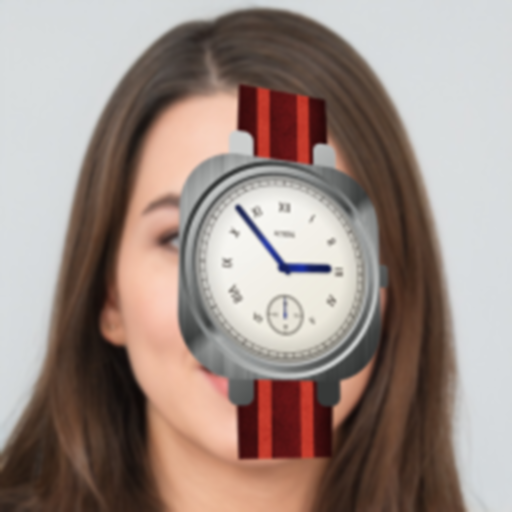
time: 2:53
